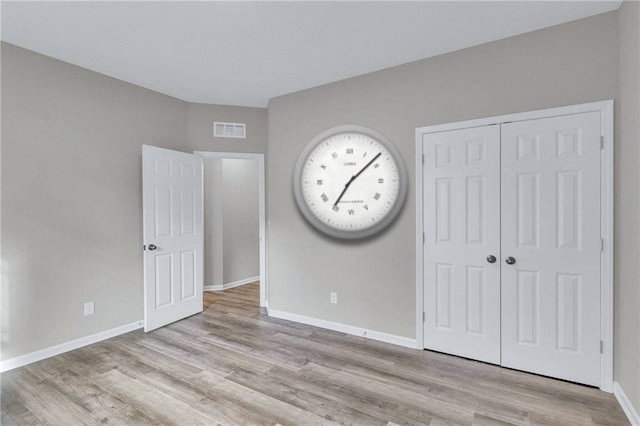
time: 7:08
